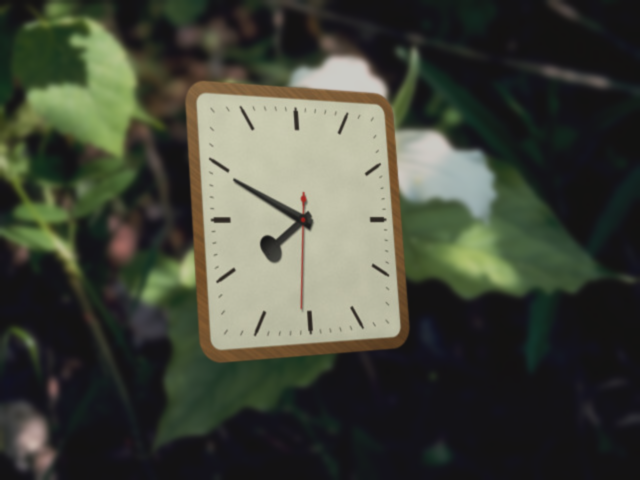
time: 7:49:31
